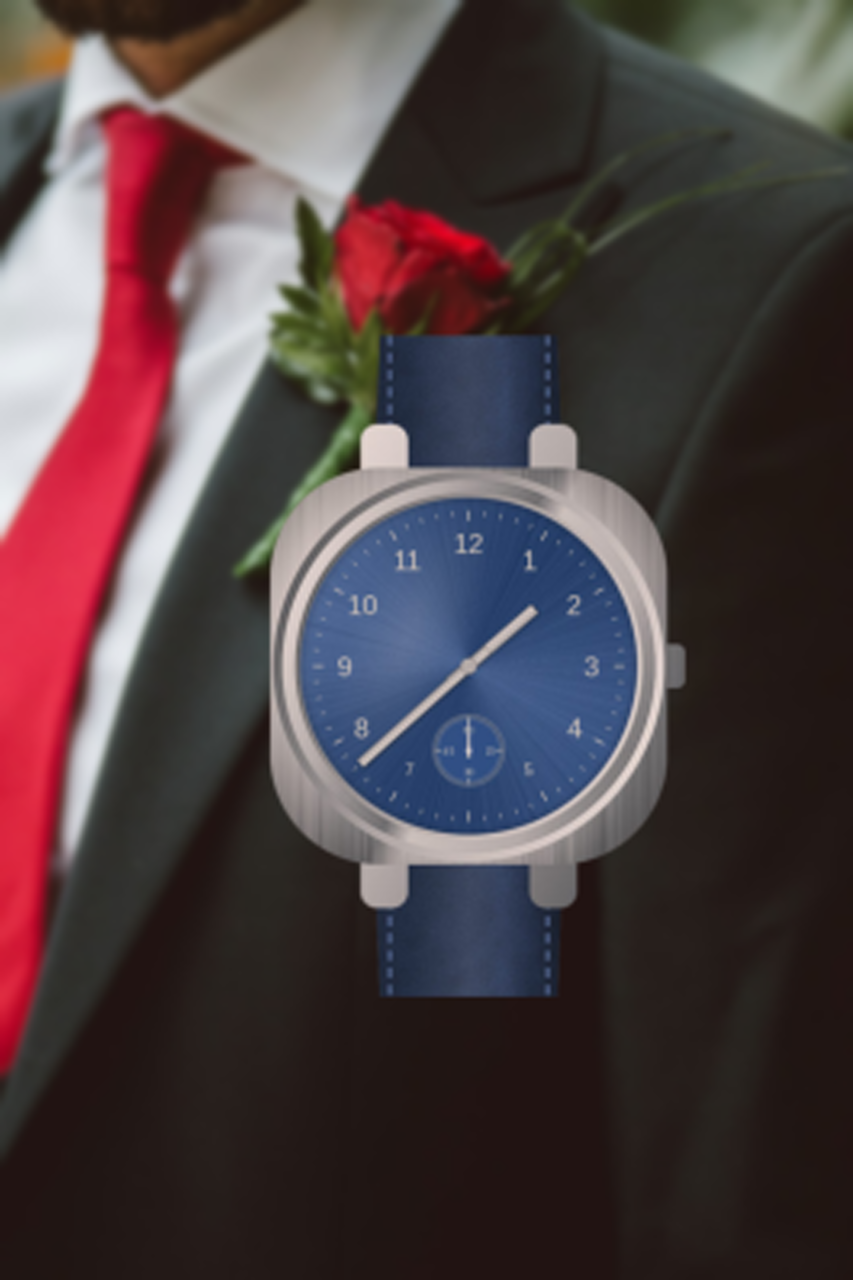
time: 1:38
